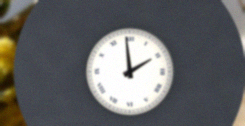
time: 1:59
